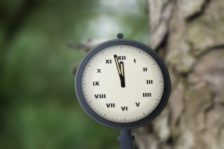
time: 11:58
